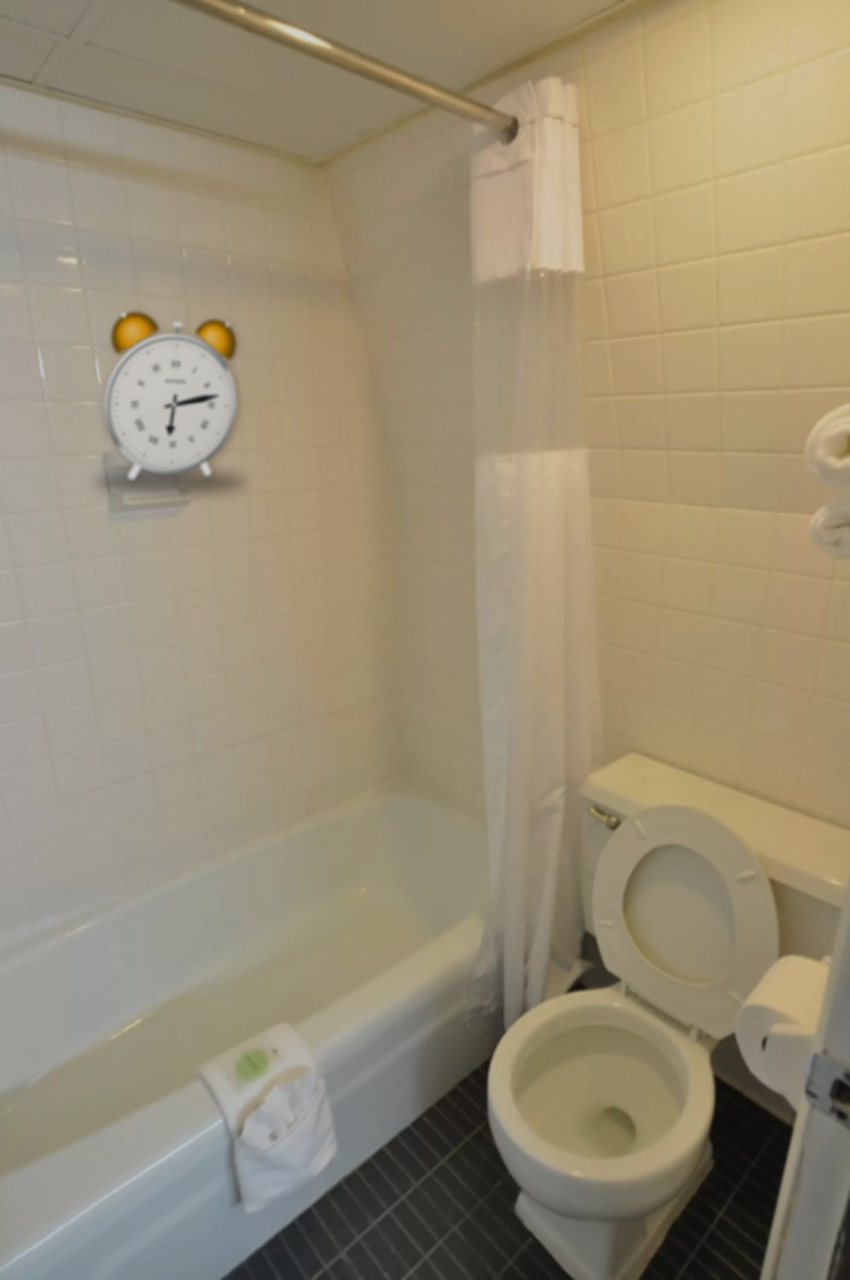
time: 6:13
